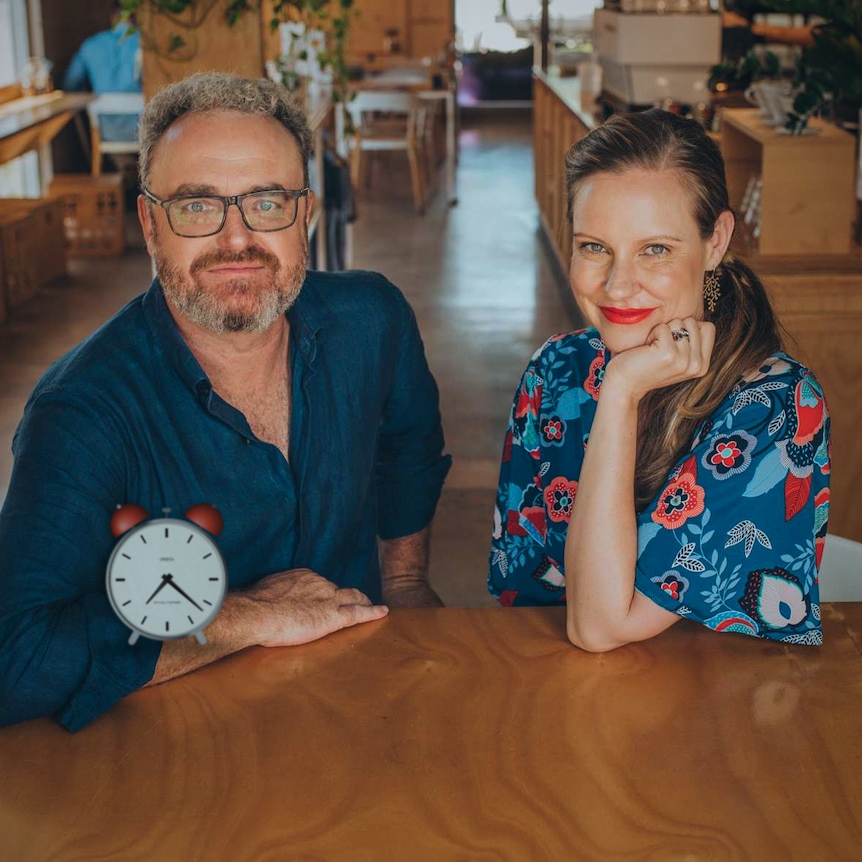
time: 7:22
